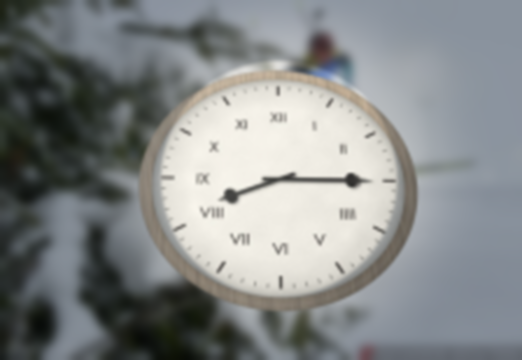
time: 8:15
